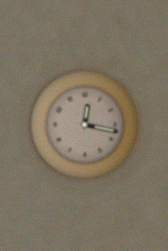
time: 12:17
